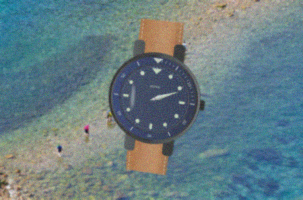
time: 2:11
